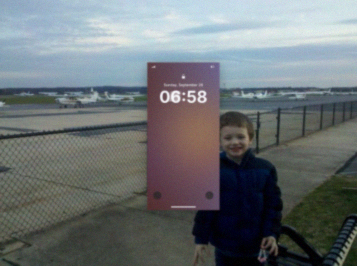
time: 6:58
